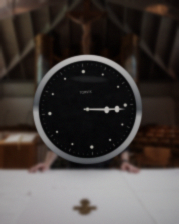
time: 3:16
